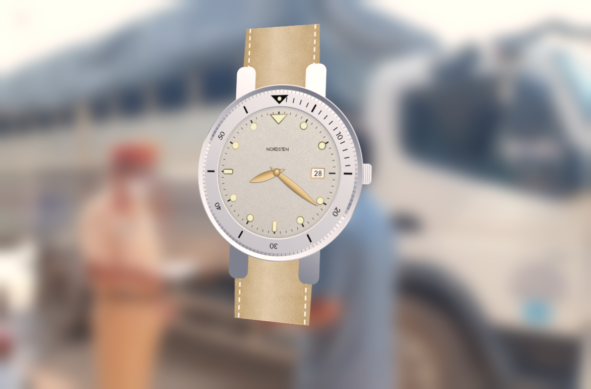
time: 8:21
